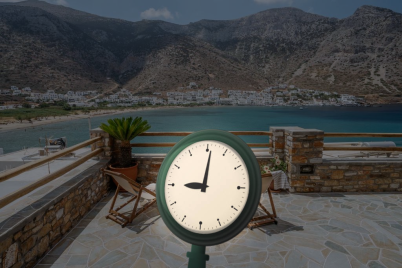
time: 9:01
